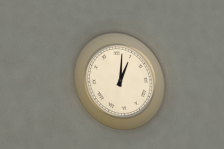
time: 1:02
